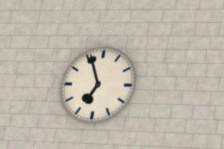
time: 6:56
